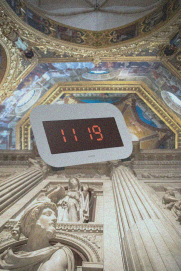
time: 11:19
